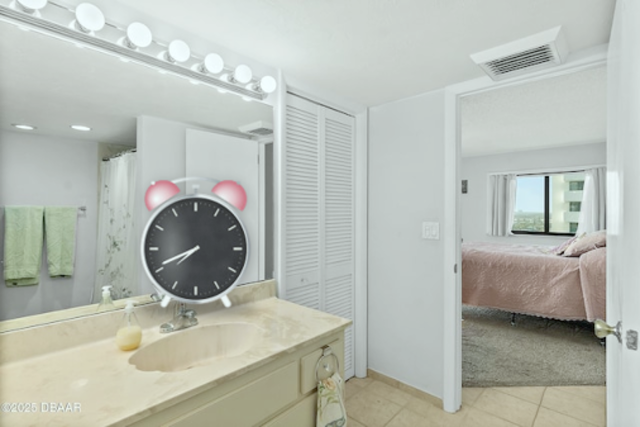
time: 7:41
